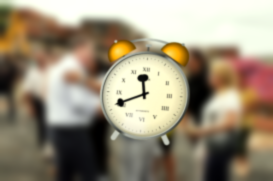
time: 11:41
